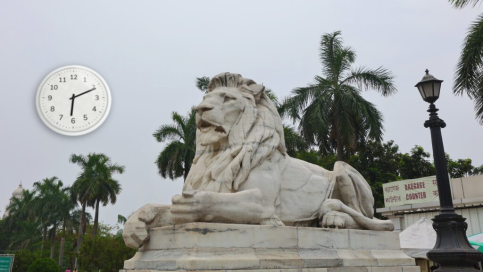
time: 6:11
